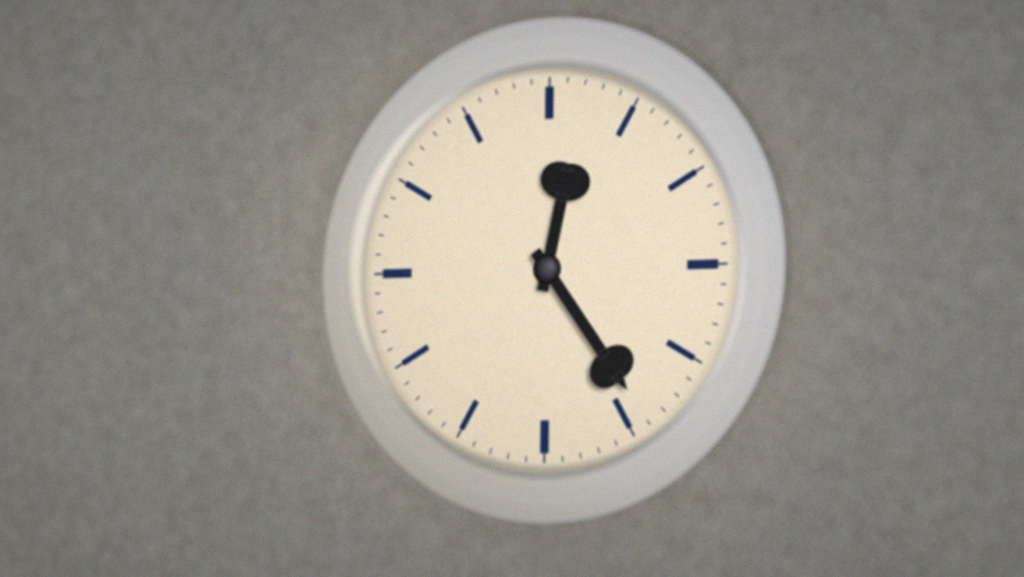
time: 12:24
